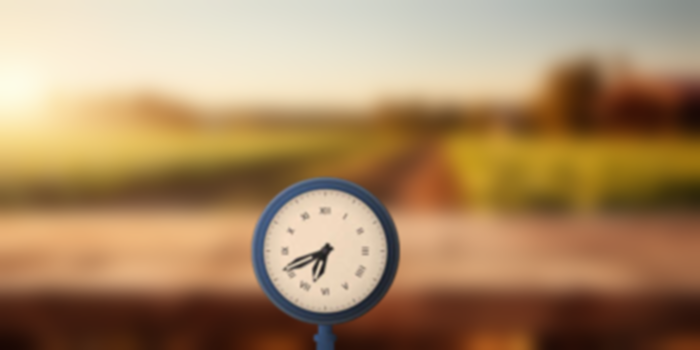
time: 6:41
